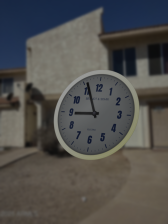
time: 8:56
